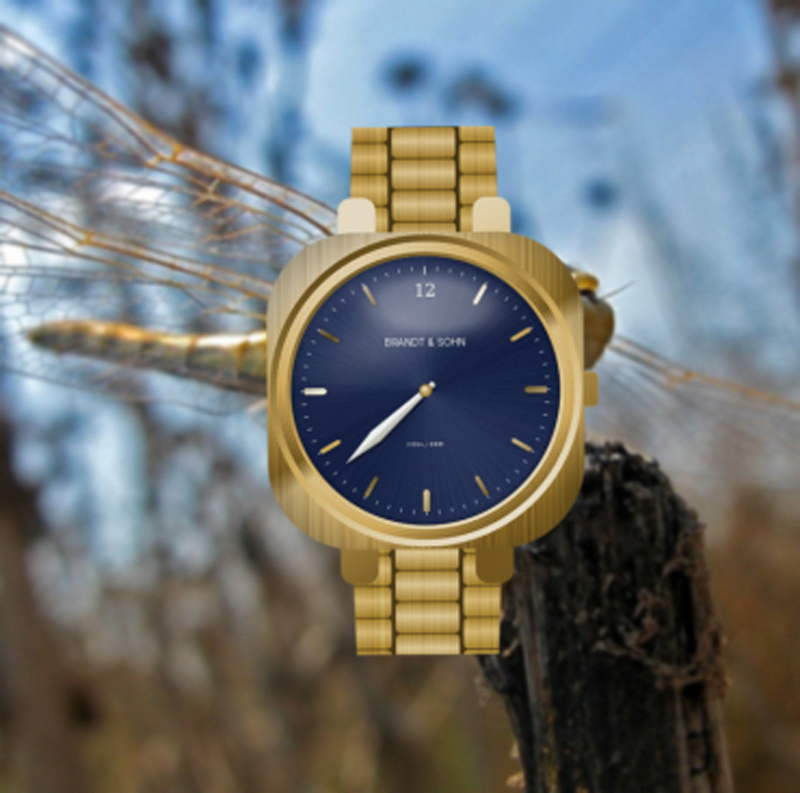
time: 7:38
